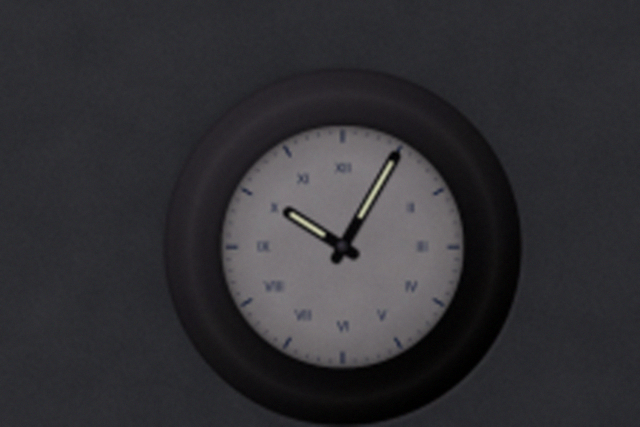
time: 10:05
